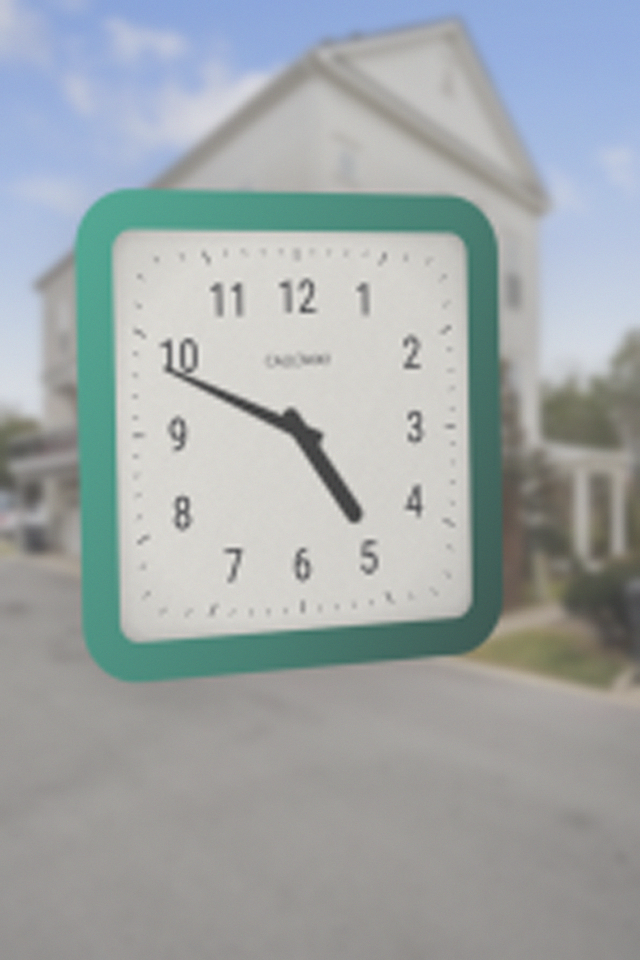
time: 4:49
